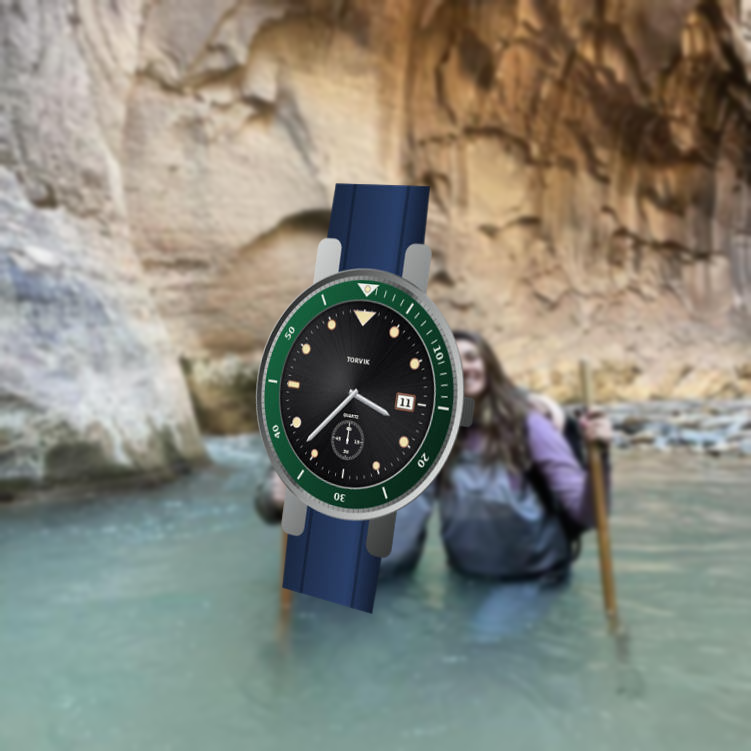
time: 3:37
